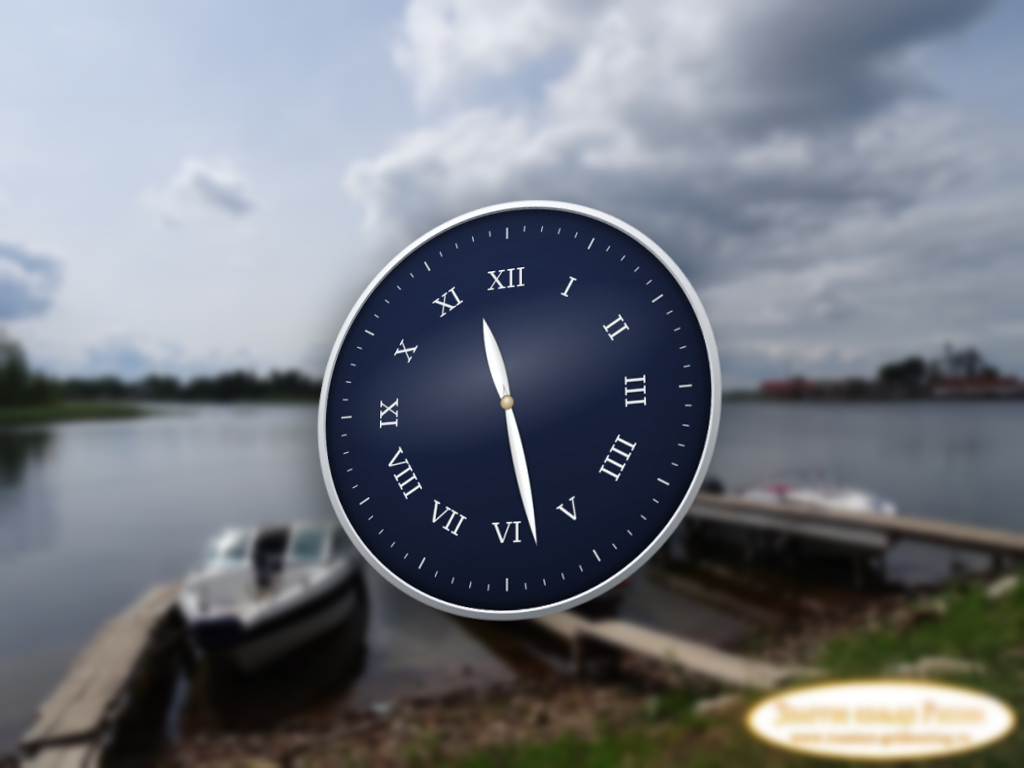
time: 11:28
